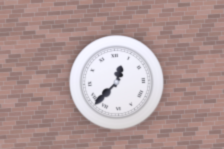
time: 12:38
